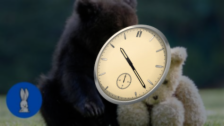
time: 10:22
